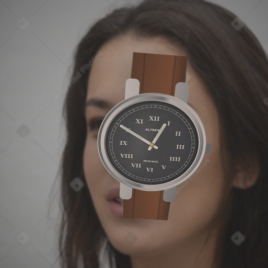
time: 12:50
